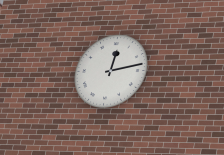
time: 12:13
